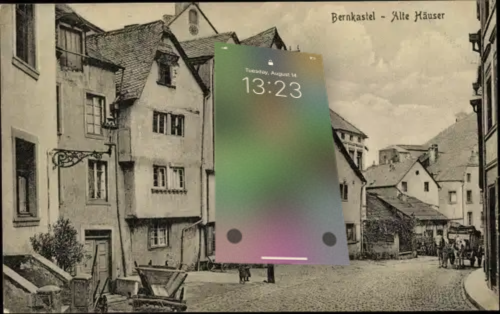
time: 13:23
